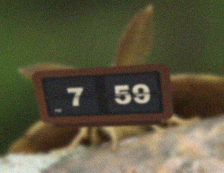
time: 7:59
